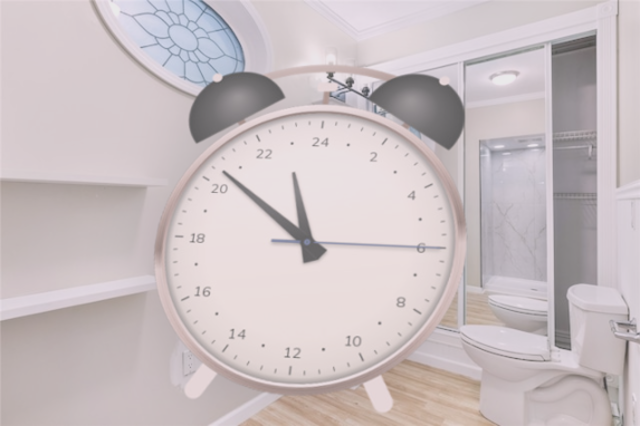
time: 22:51:15
